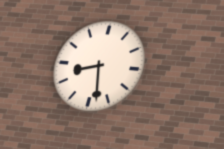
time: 8:28
